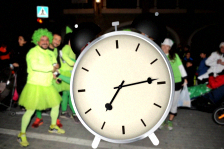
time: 7:14
